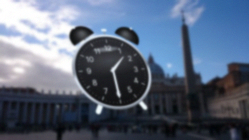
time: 1:30
